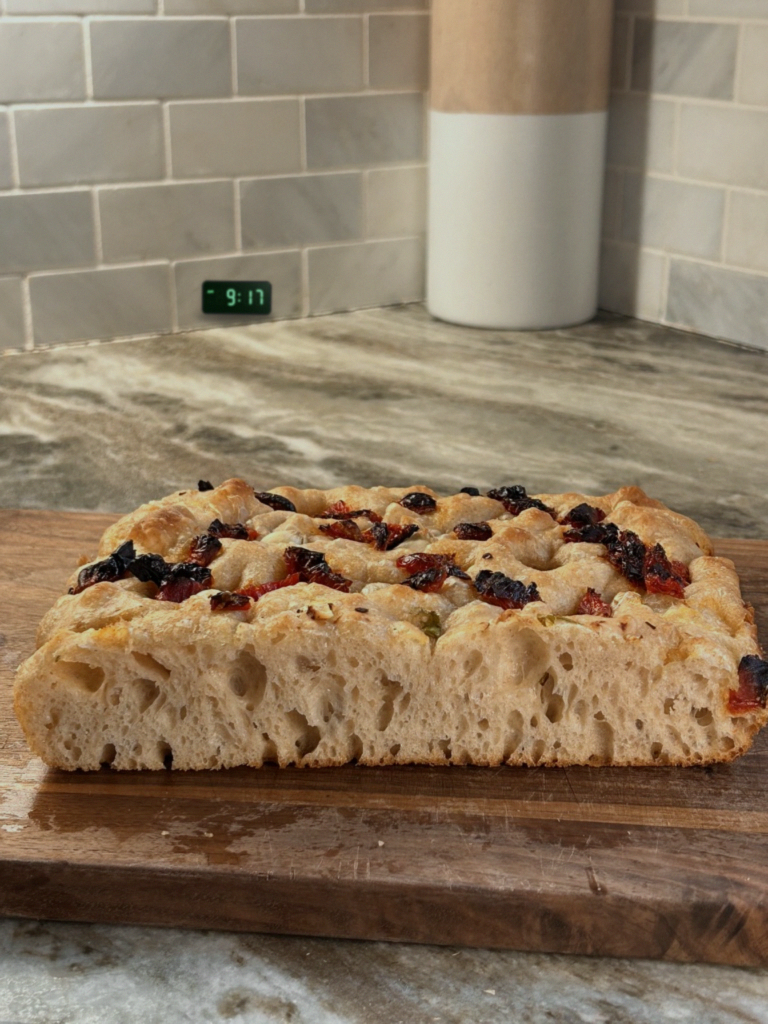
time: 9:17
